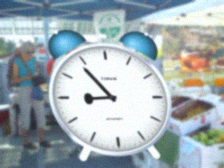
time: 8:54
